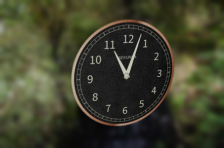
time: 11:03
